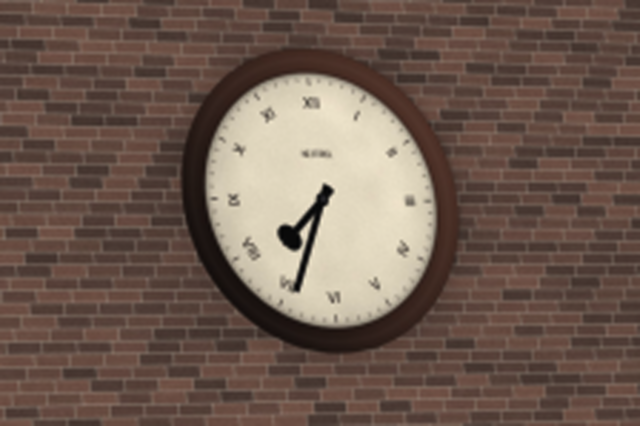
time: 7:34
